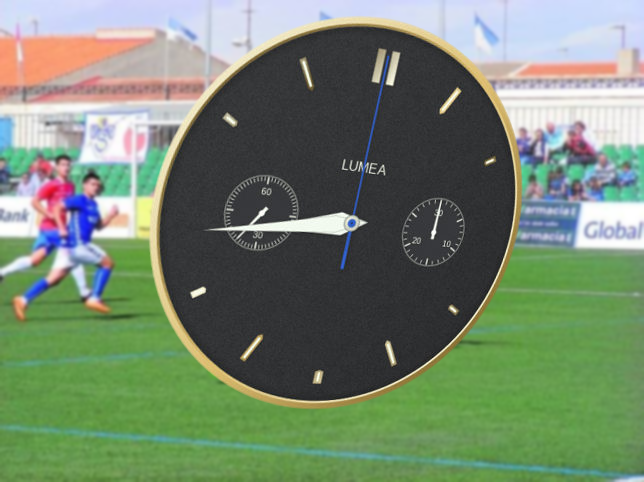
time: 8:43:36
